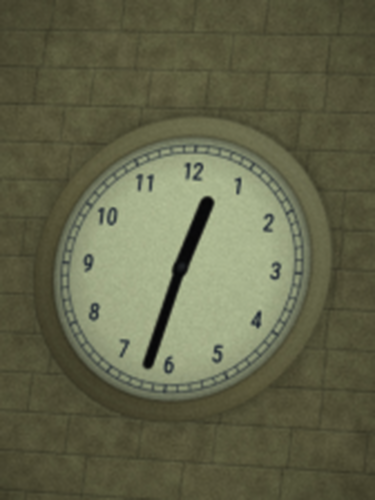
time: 12:32
